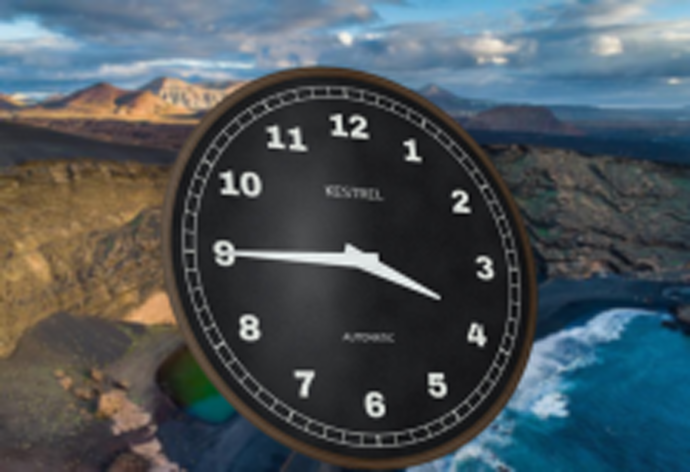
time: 3:45
